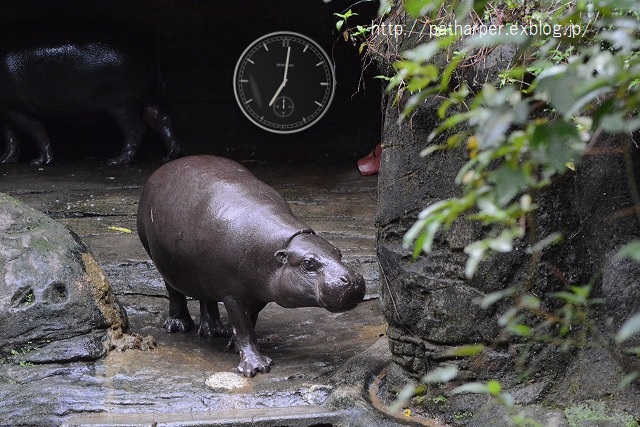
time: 7:01
